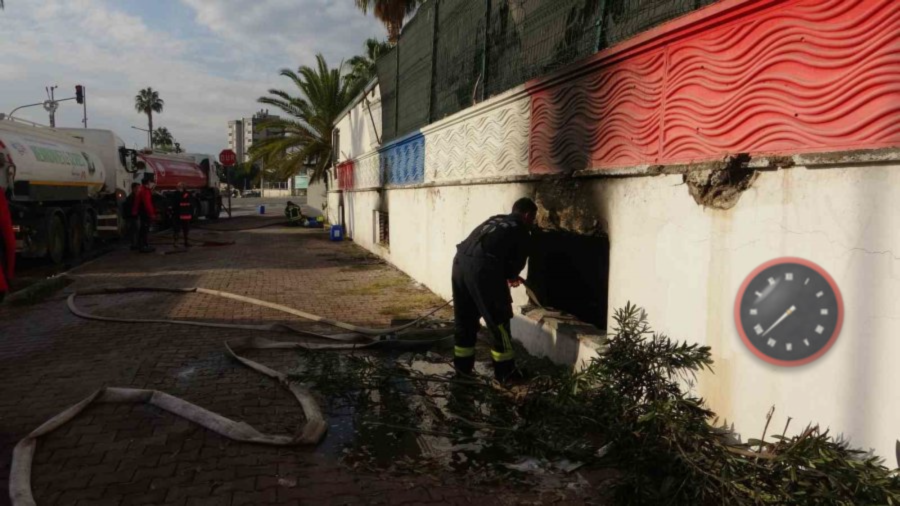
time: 7:38
